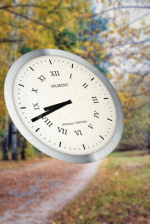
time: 8:42
